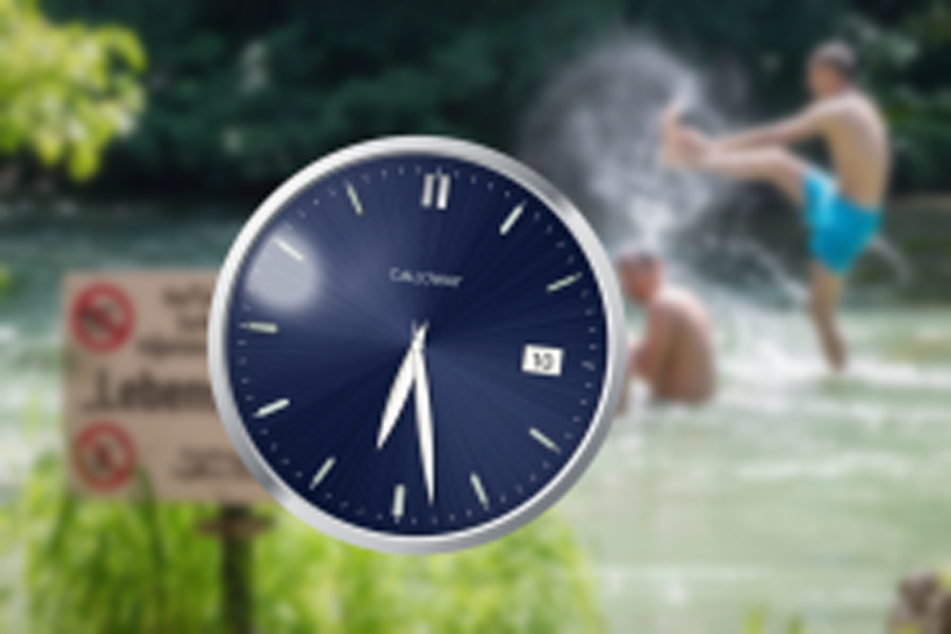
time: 6:28
